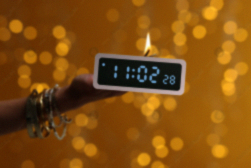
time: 11:02:28
